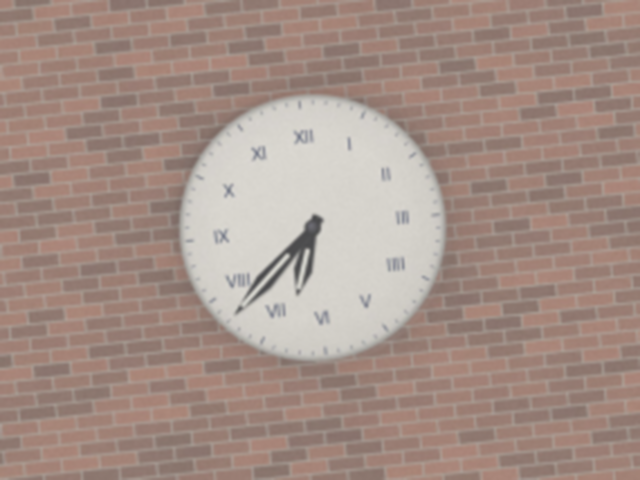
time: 6:38
